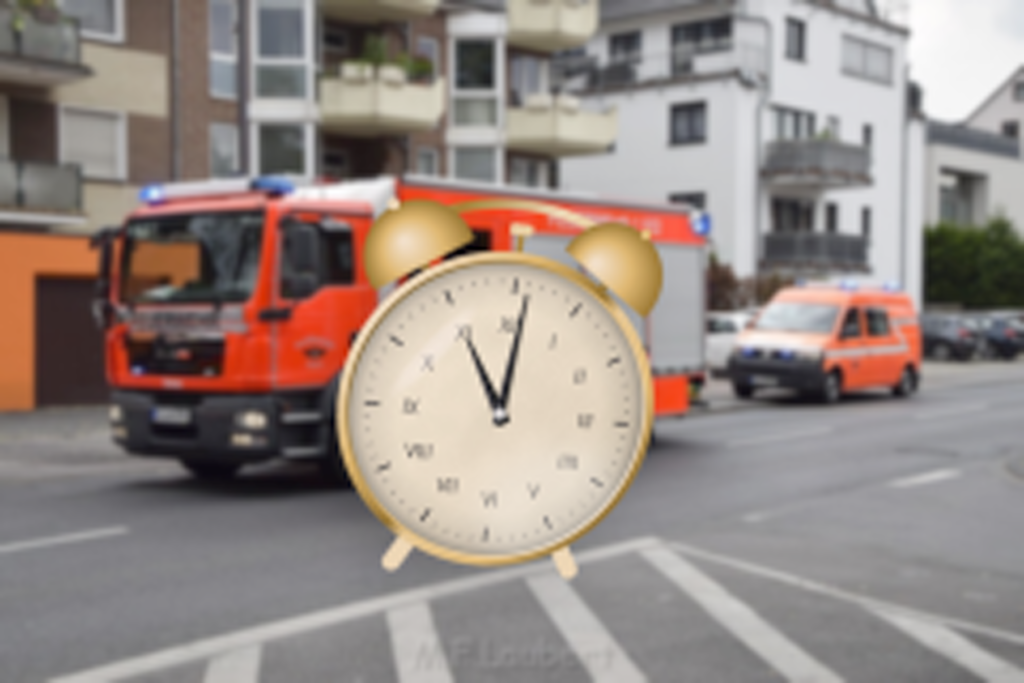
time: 11:01
